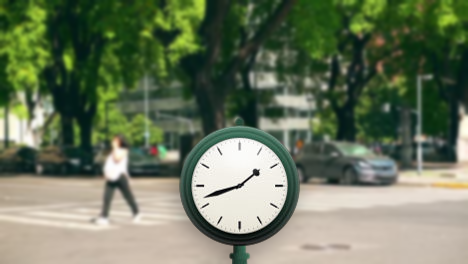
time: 1:42
